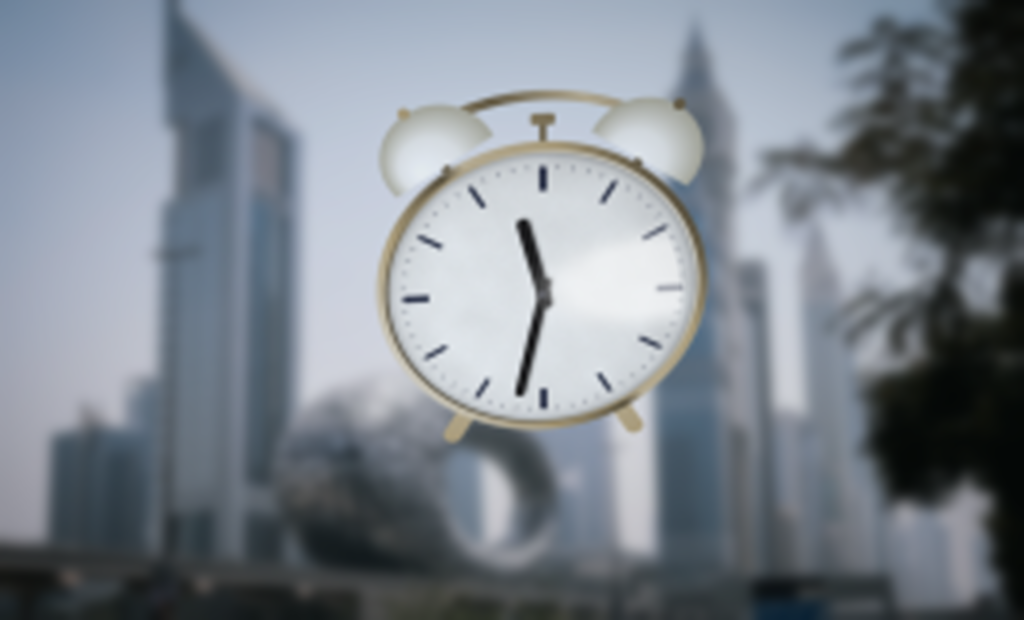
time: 11:32
